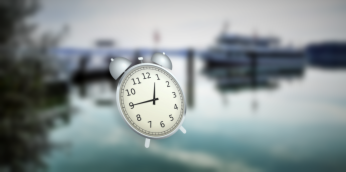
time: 12:45
